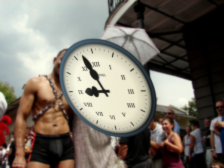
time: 8:57
